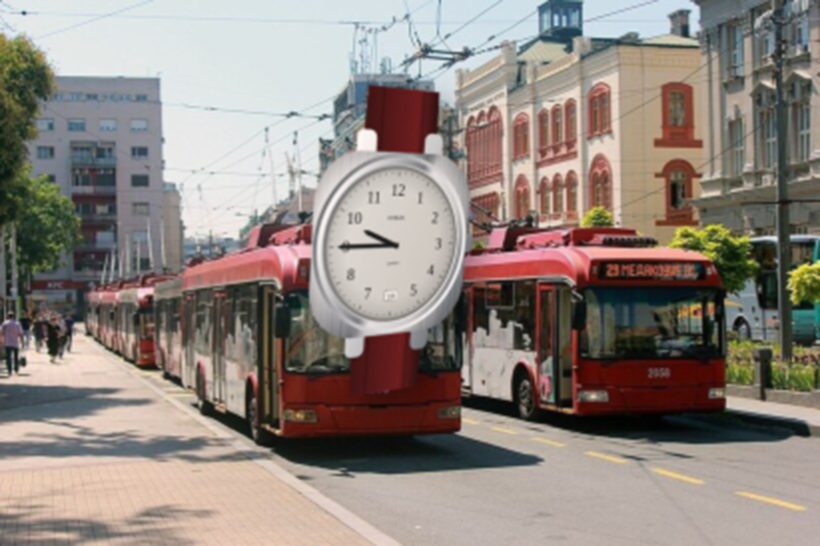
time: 9:45
